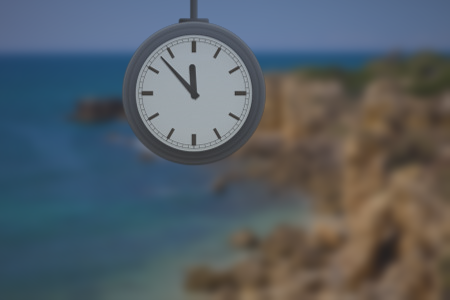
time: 11:53
